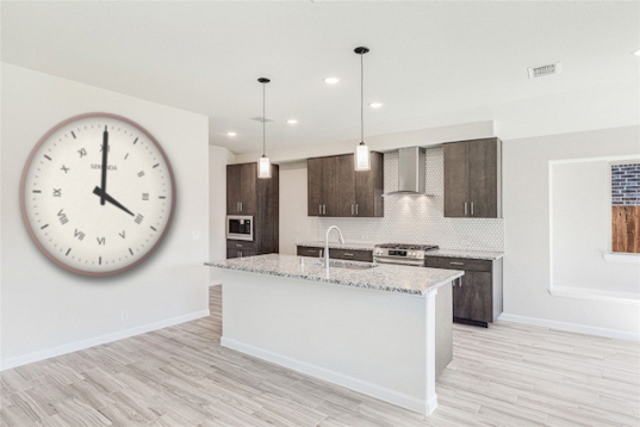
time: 4:00
